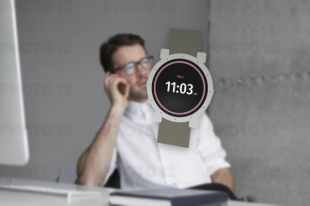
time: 11:03
